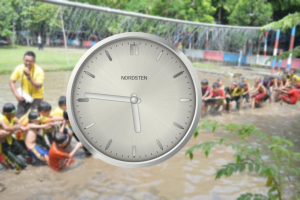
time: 5:46
